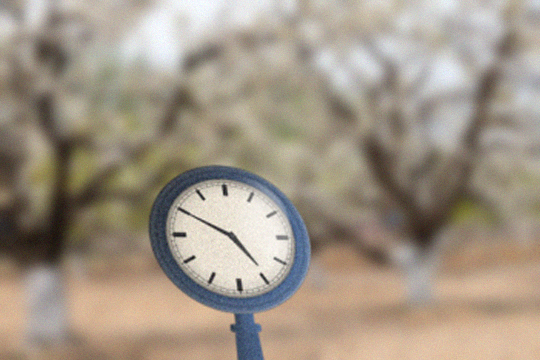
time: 4:50
